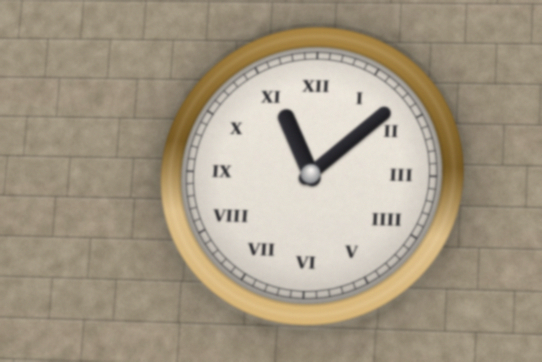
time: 11:08
